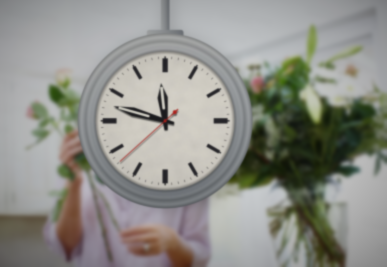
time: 11:47:38
